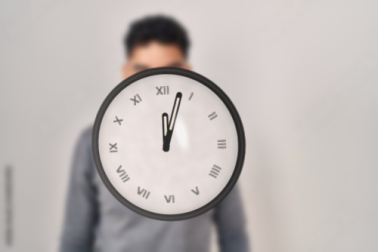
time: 12:03
